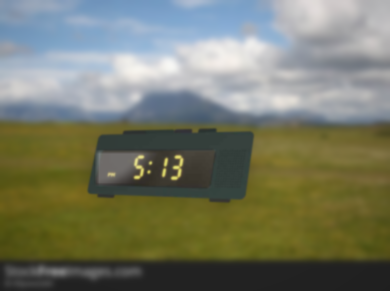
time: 5:13
